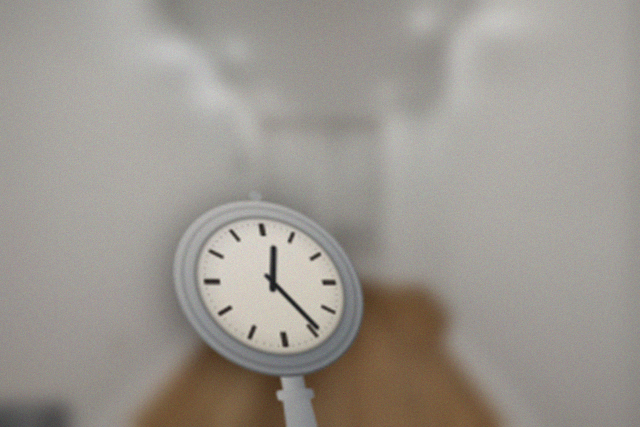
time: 12:24
